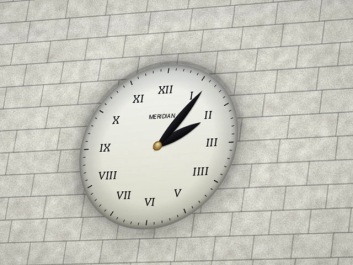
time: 2:06
